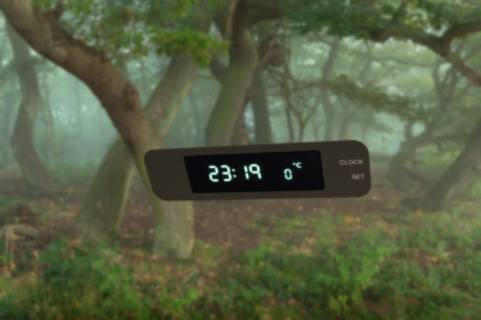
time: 23:19
